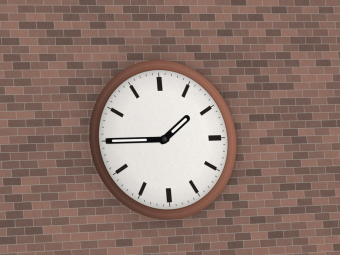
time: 1:45
